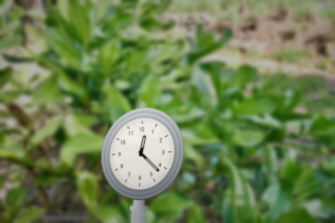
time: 12:22
